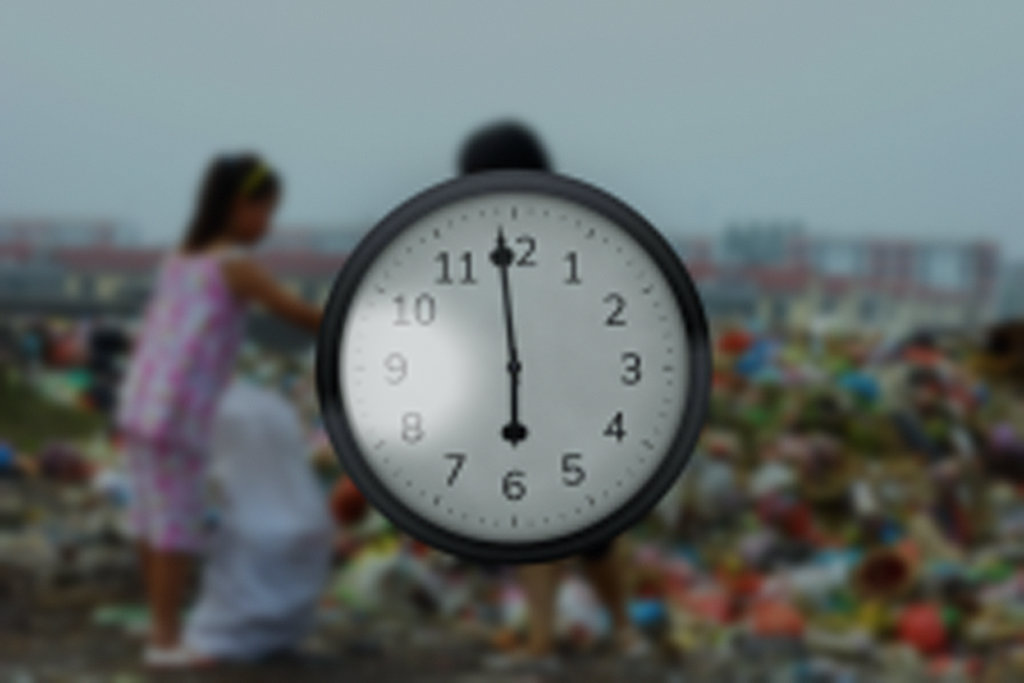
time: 5:59
